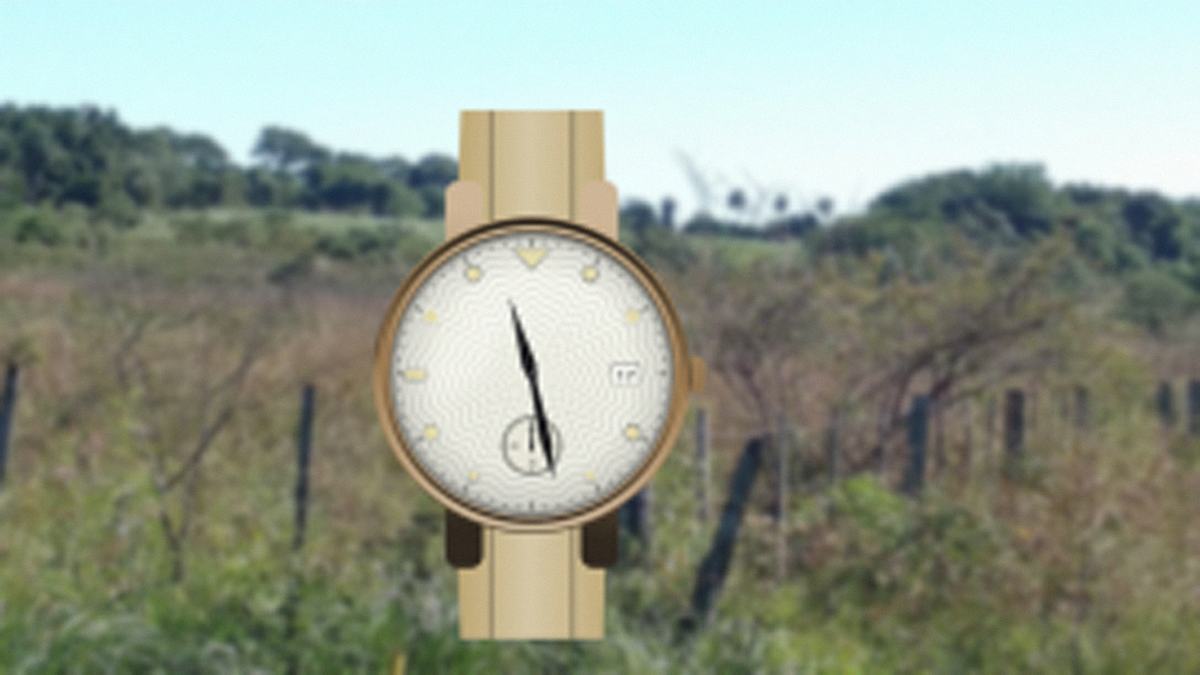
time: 11:28
